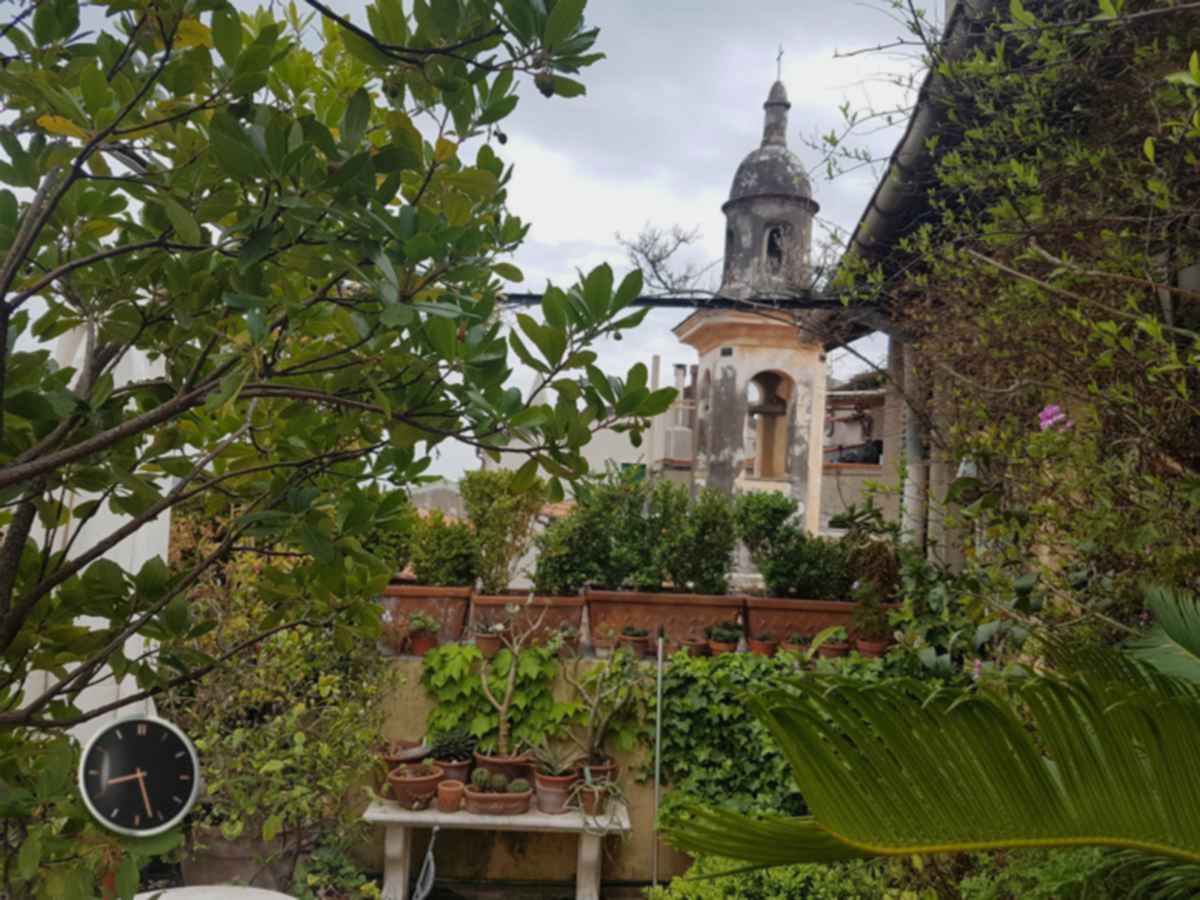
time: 8:27
